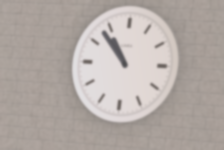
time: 10:53
